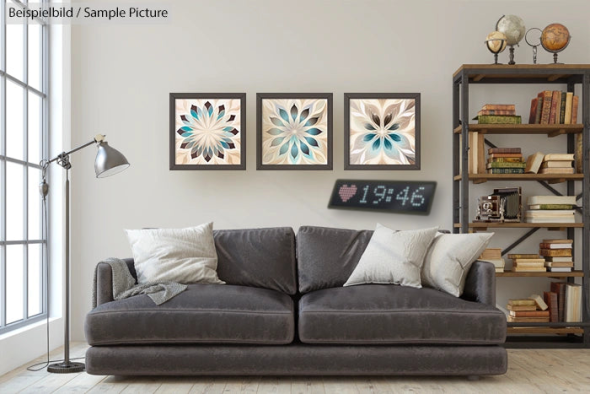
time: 19:46
